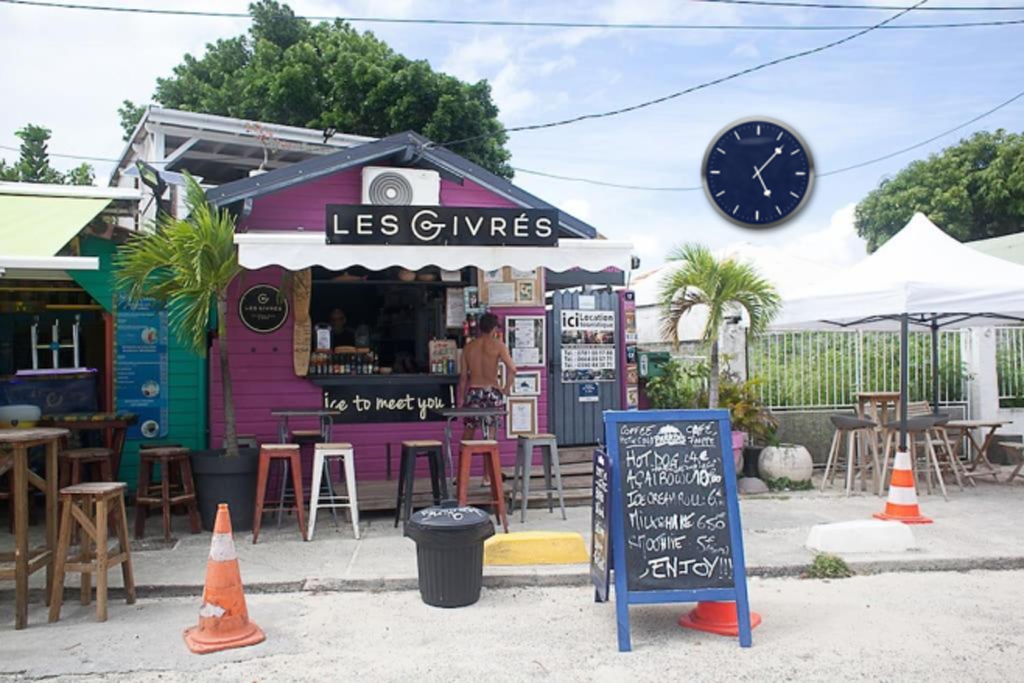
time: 5:07
